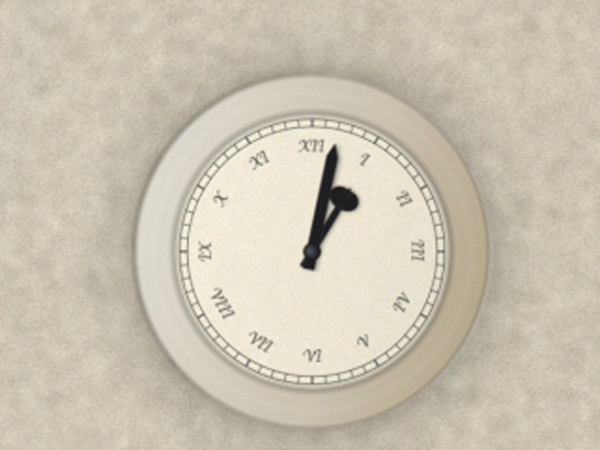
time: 1:02
